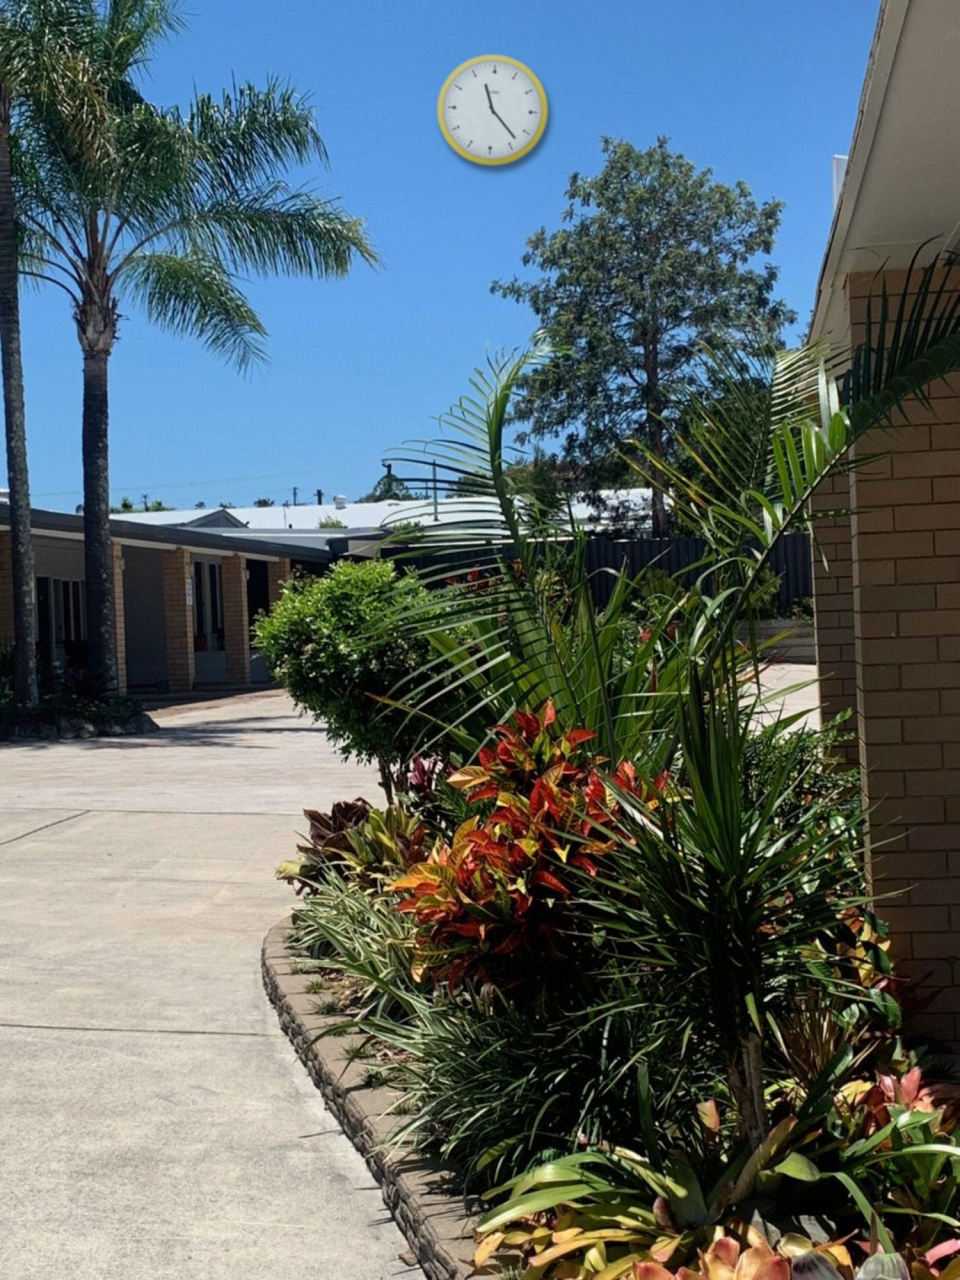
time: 11:23
